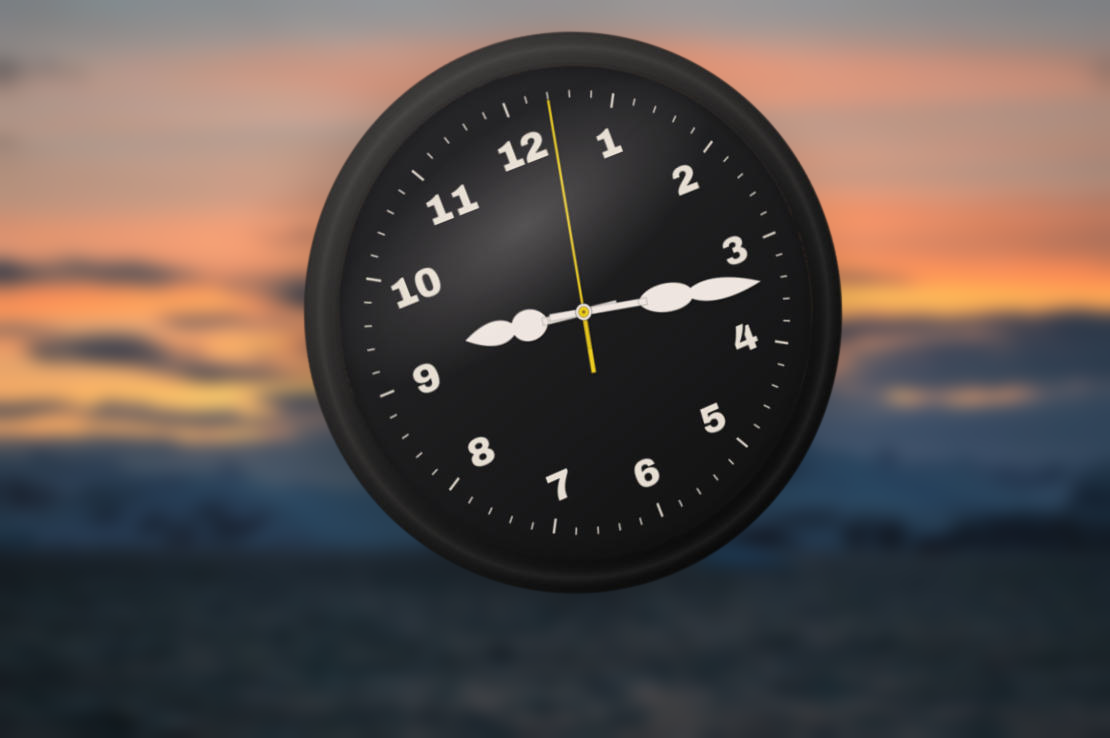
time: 9:17:02
